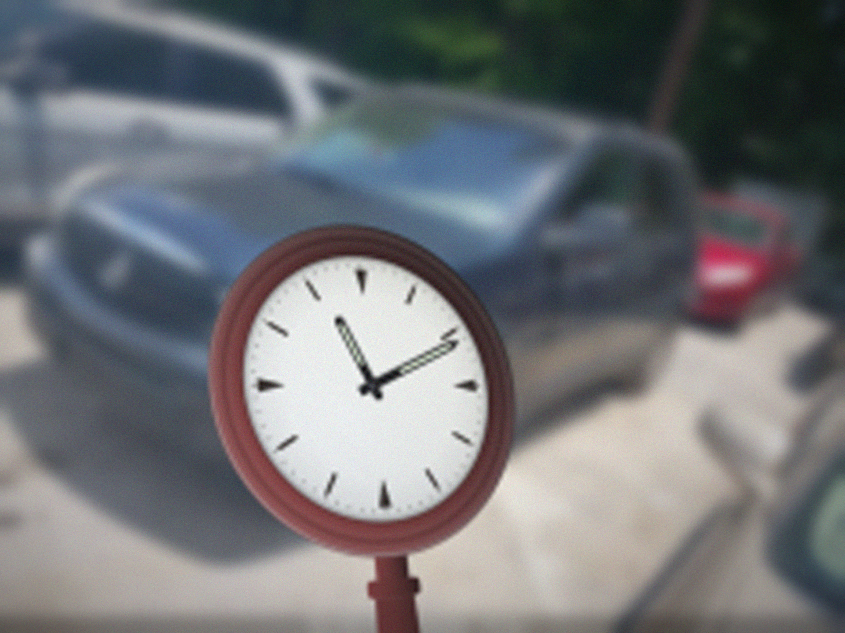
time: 11:11
